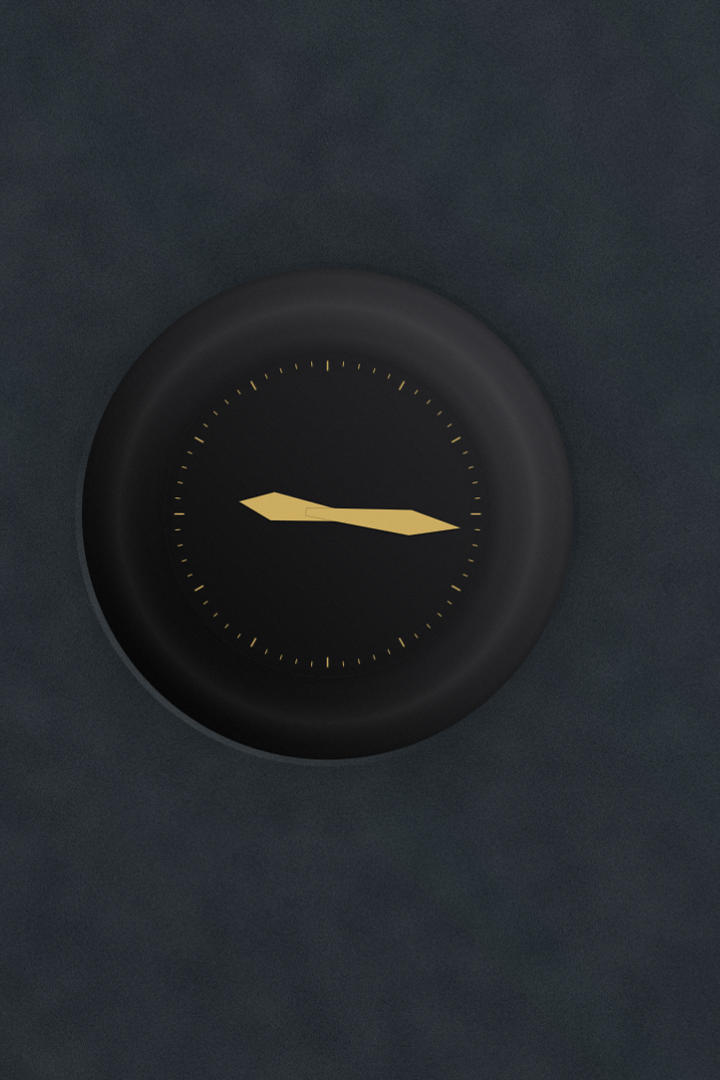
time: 9:16
